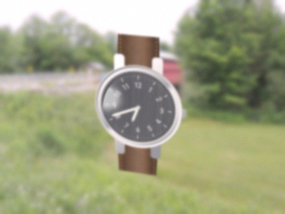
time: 6:41
